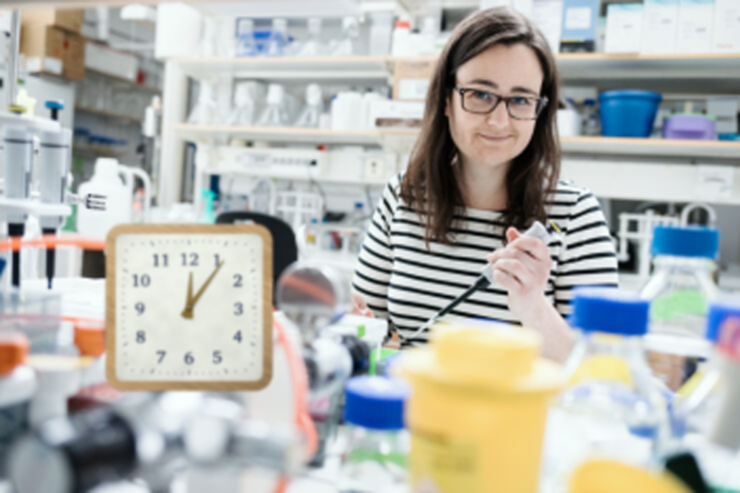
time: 12:06
